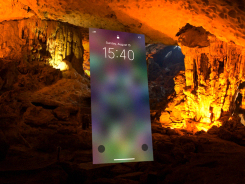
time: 15:40
